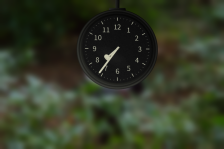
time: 7:36
